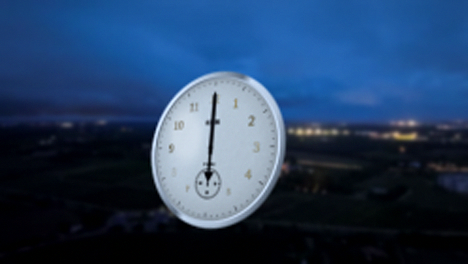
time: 6:00
